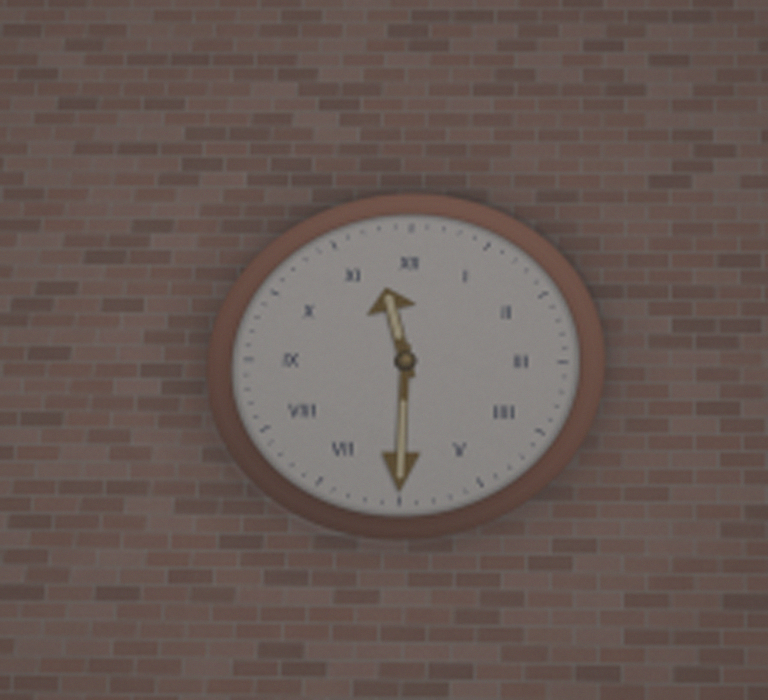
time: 11:30
